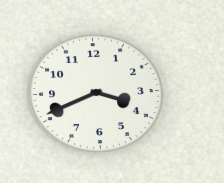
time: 3:41
